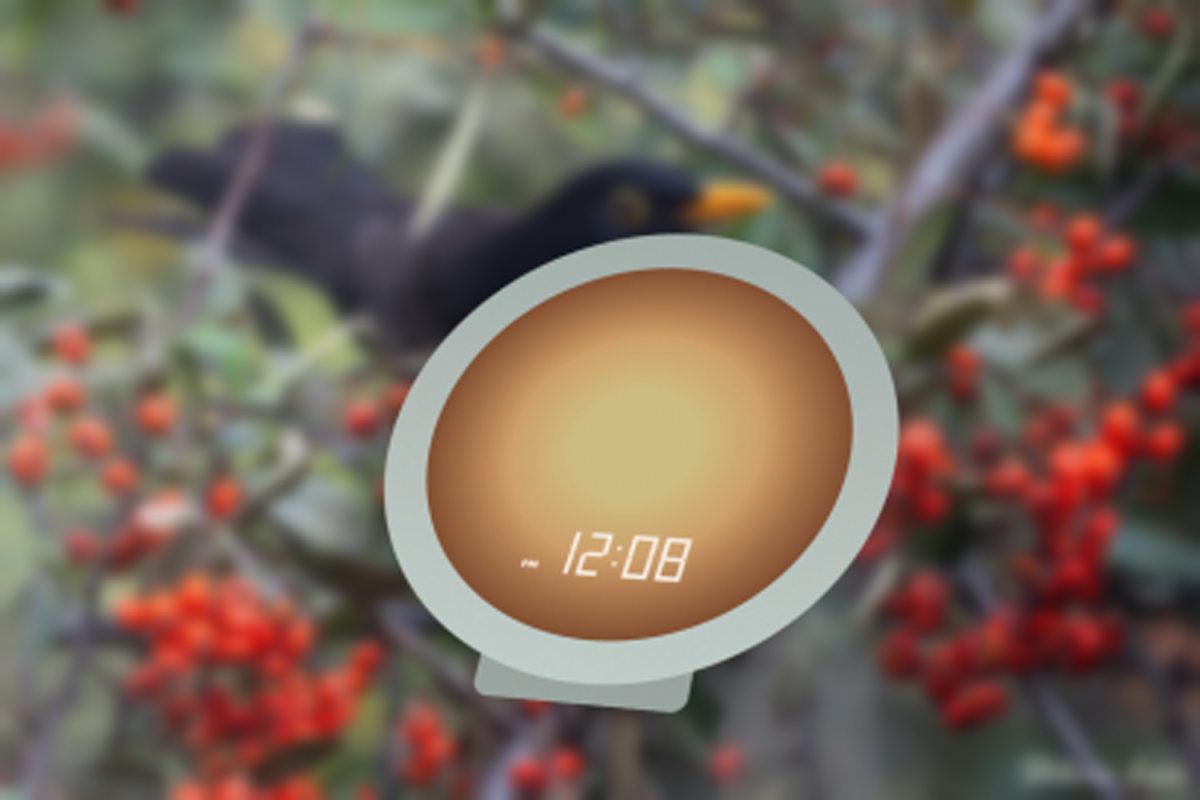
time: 12:08
